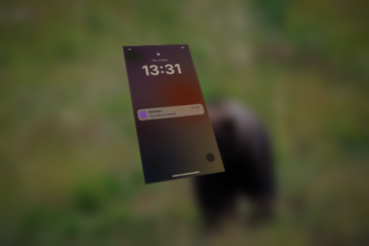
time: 13:31
